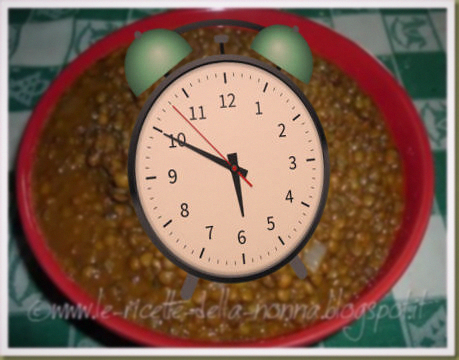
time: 5:49:53
